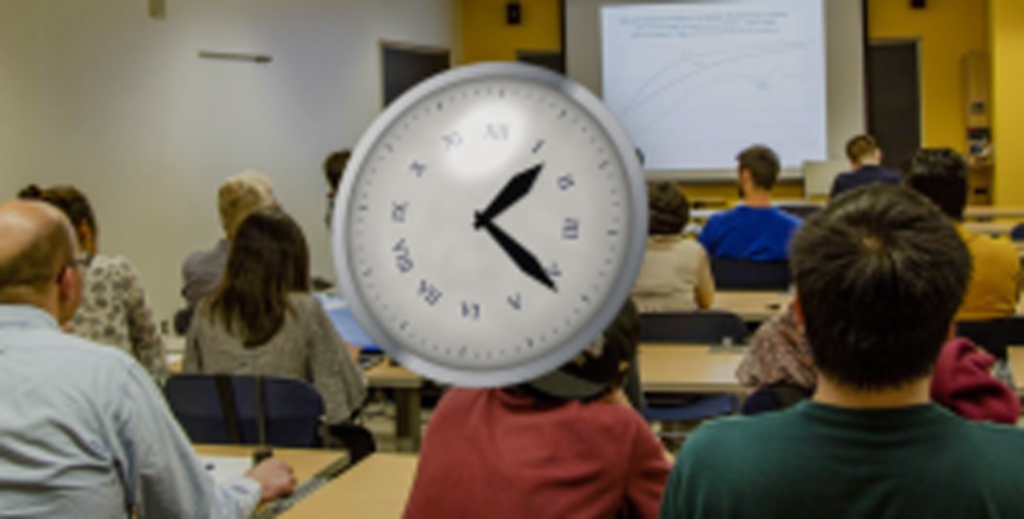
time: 1:21
